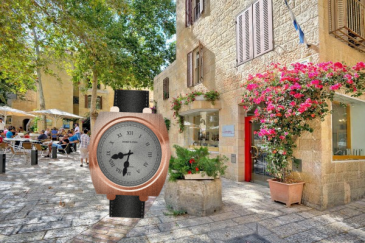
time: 8:32
